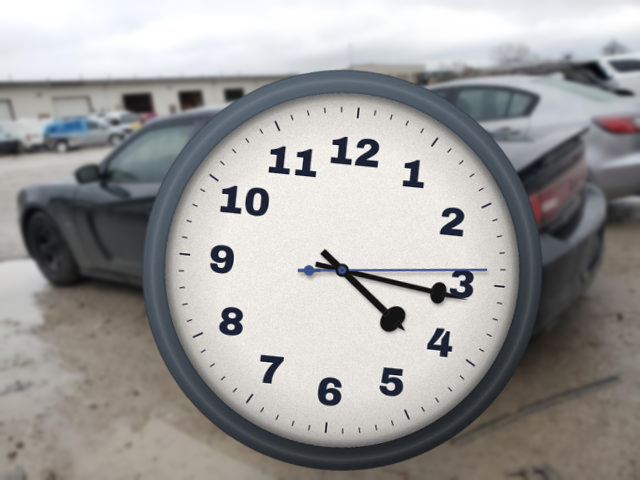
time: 4:16:14
